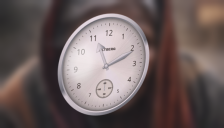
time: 11:11
